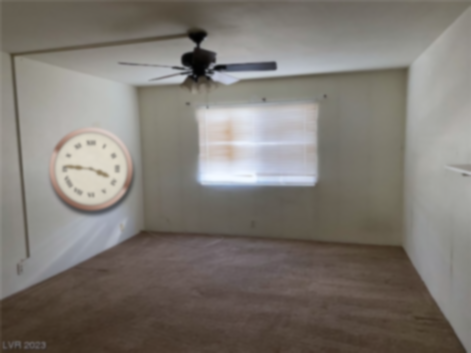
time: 3:46
